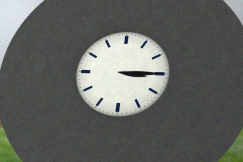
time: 3:15
